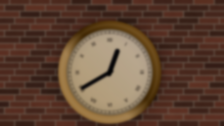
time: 12:40
